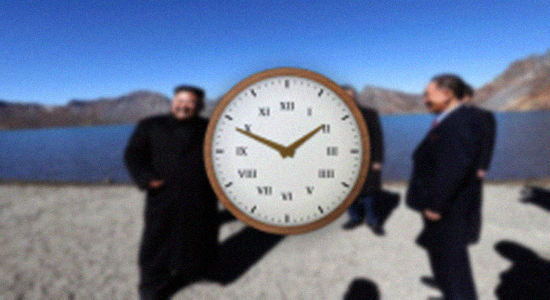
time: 1:49
